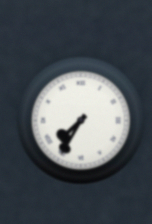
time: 7:35
